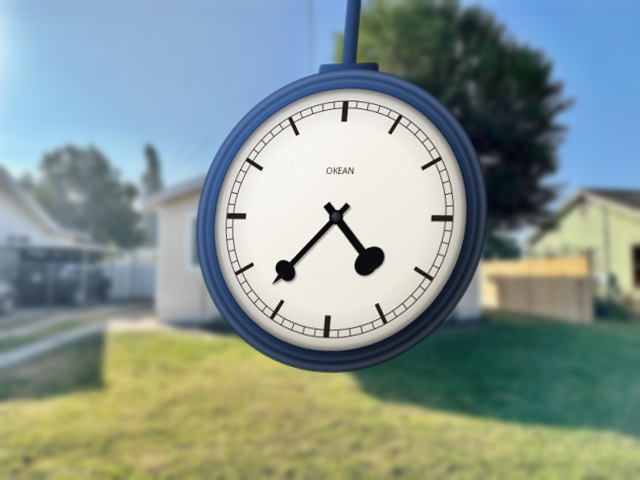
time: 4:37
